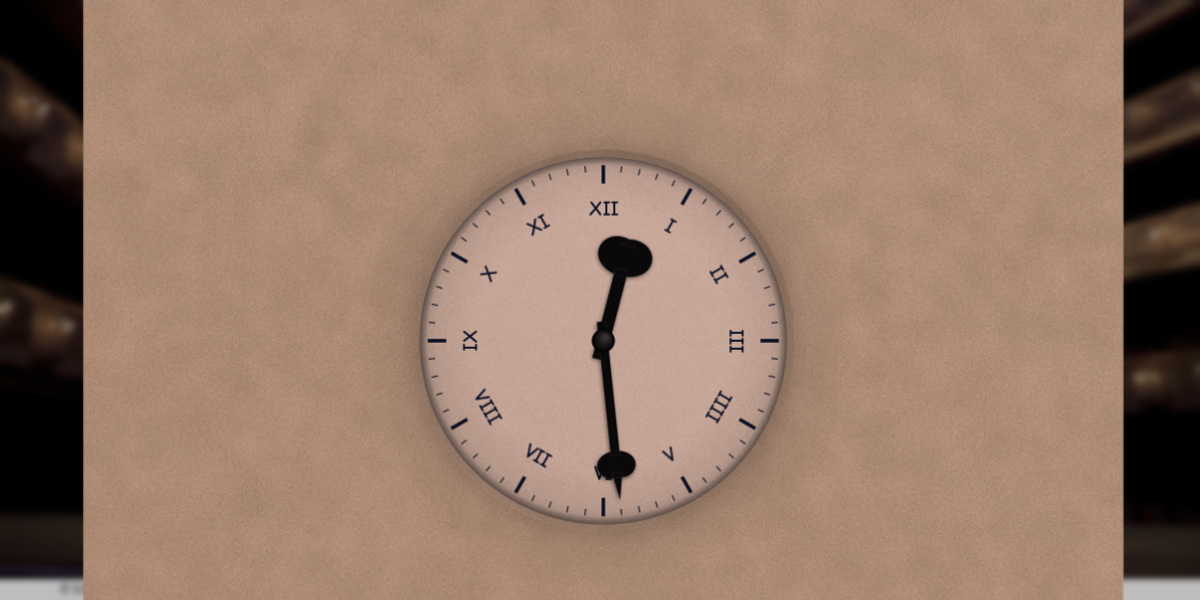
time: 12:29
